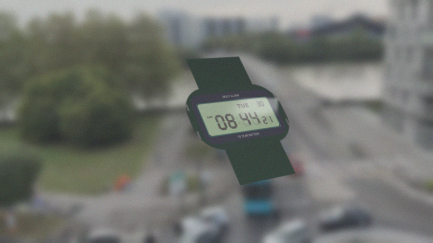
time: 8:44:21
